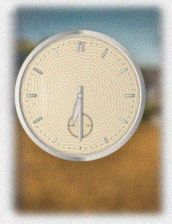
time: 6:30
